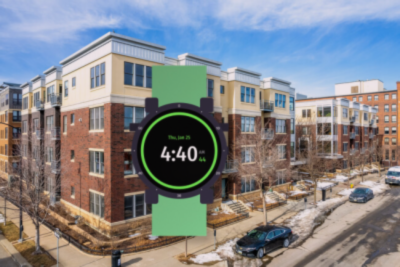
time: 4:40
